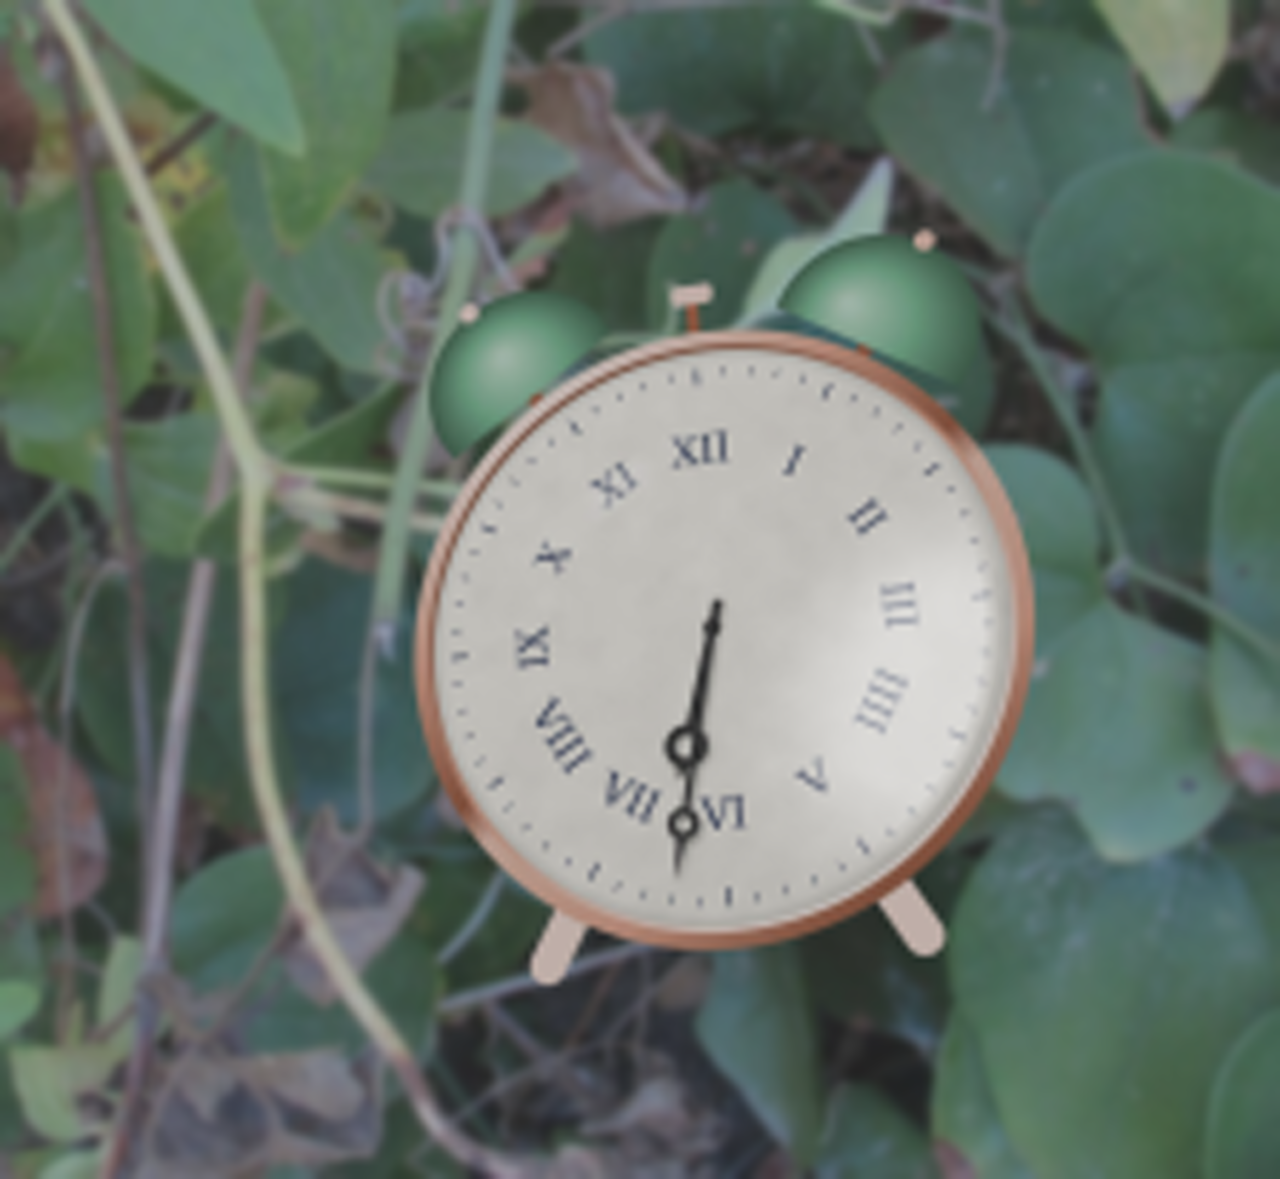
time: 6:32
